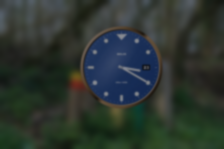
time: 3:20
